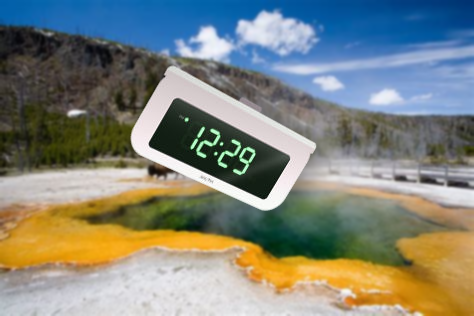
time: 12:29
